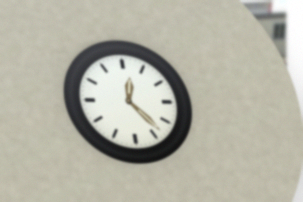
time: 12:23
